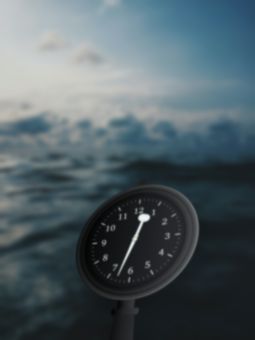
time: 12:33
